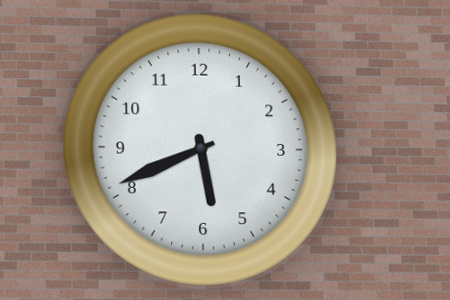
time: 5:41
